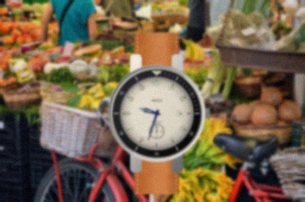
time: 9:33
